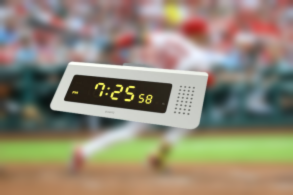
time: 7:25:58
